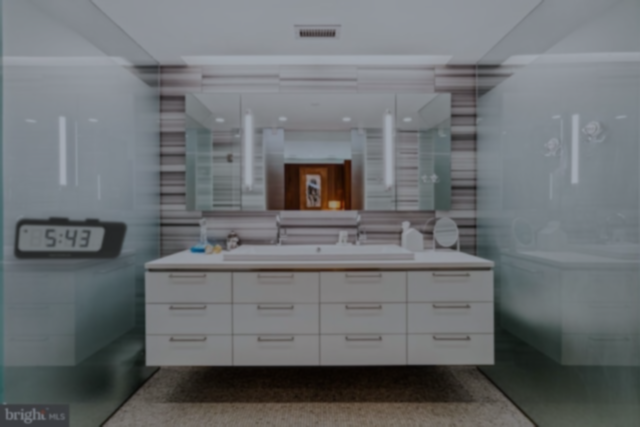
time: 5:43
